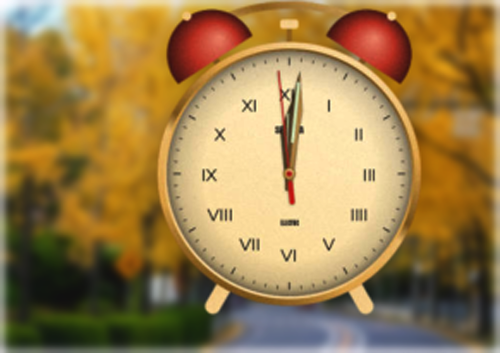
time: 12:00:59
